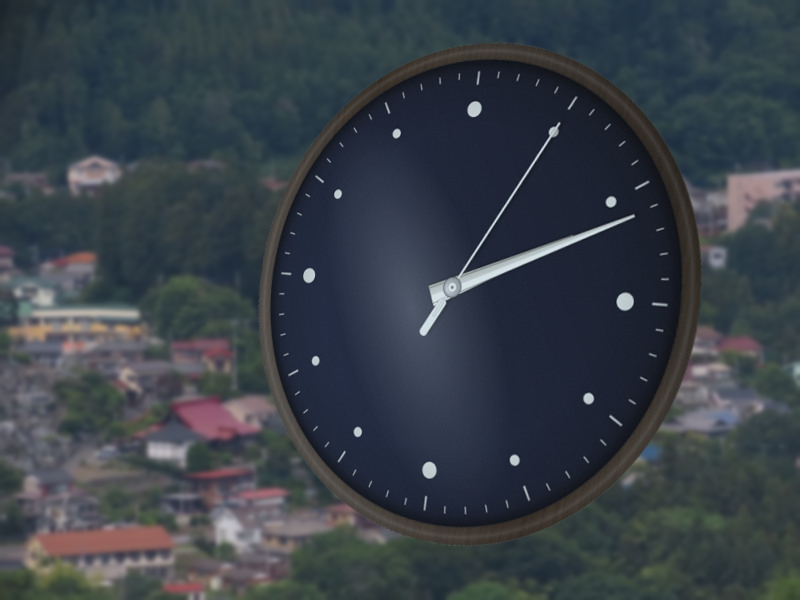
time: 2:11:05
